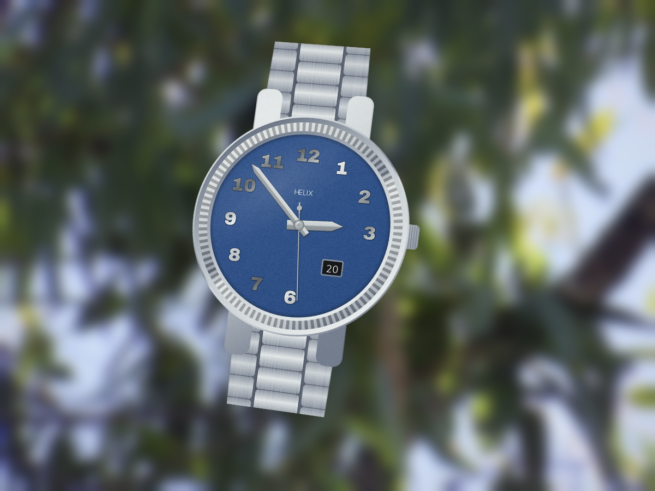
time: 2:52:29
